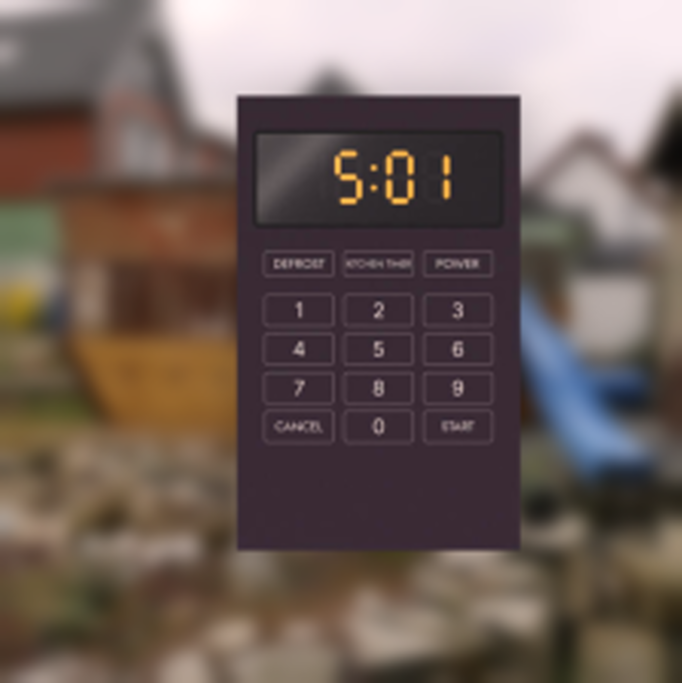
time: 5:01
